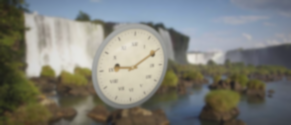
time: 9:10
